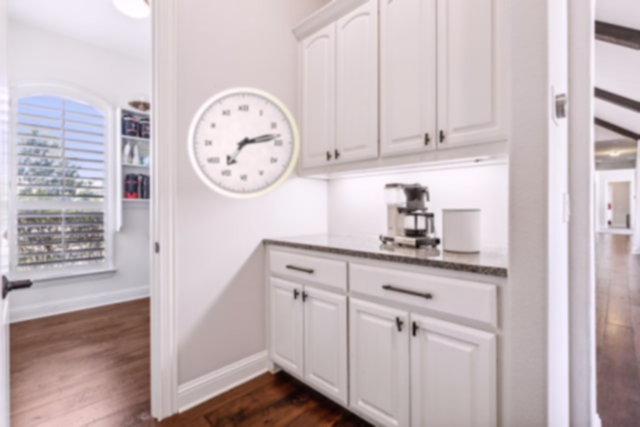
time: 7:13
